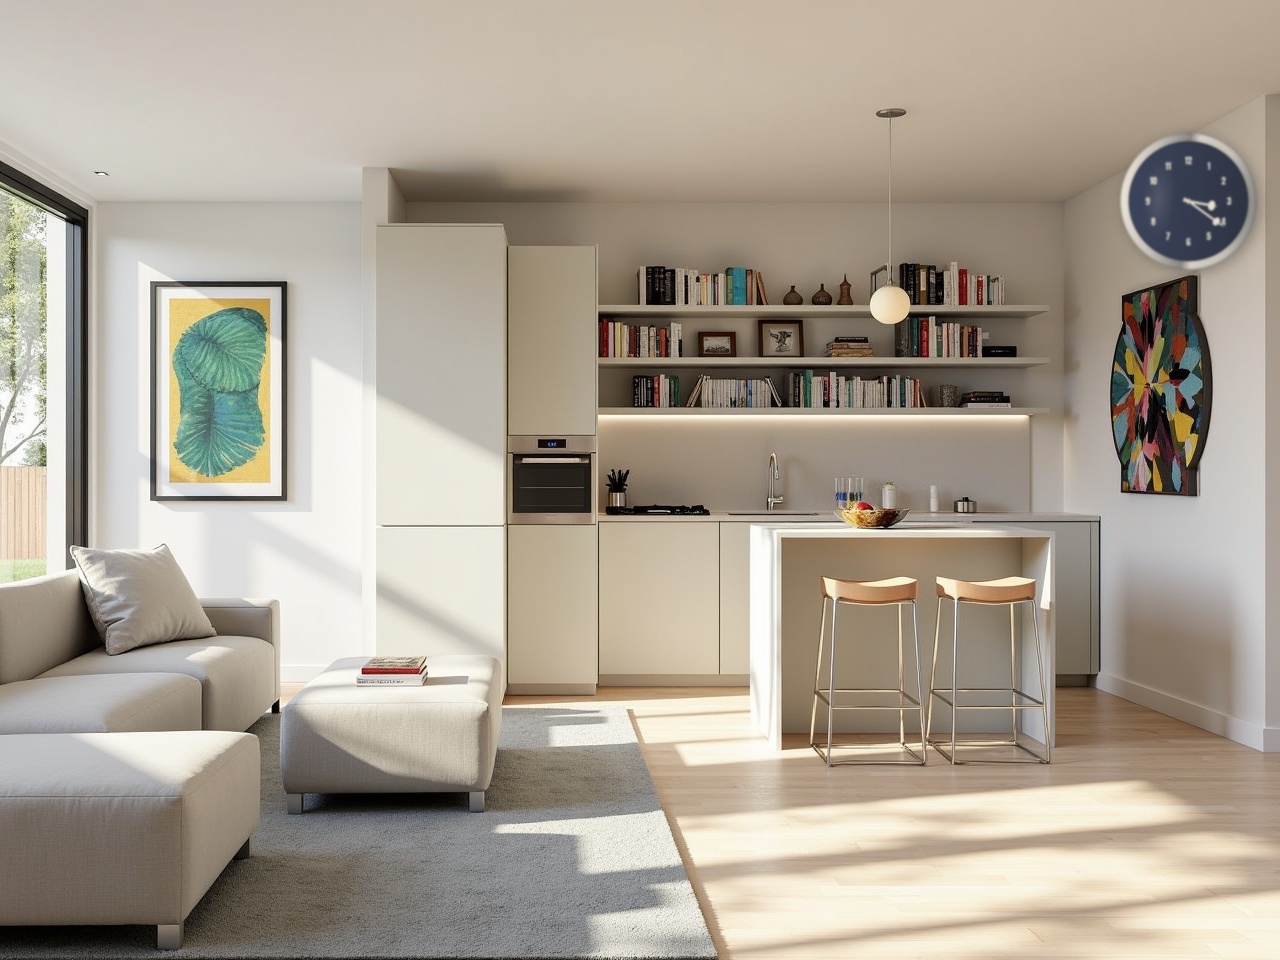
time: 3:21
